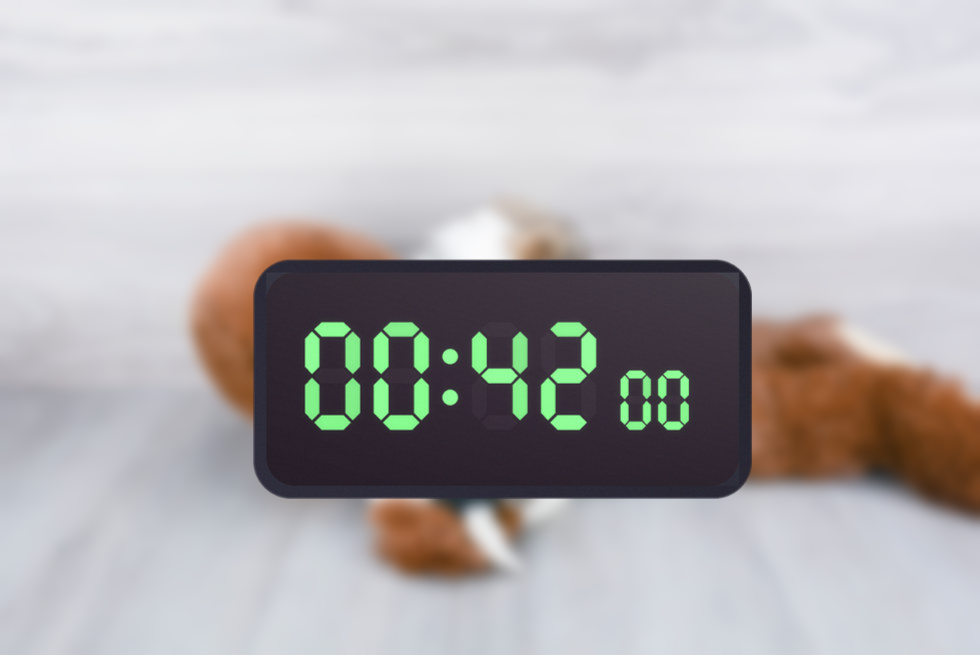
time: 0:42:00
